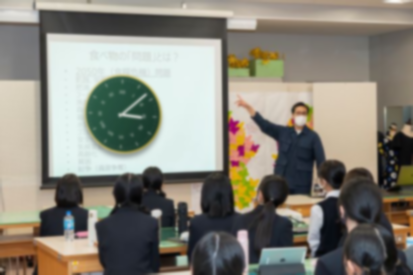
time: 3:08
